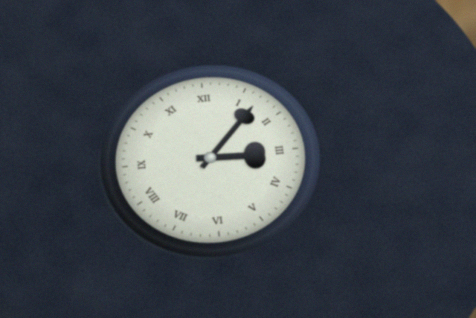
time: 3:07
